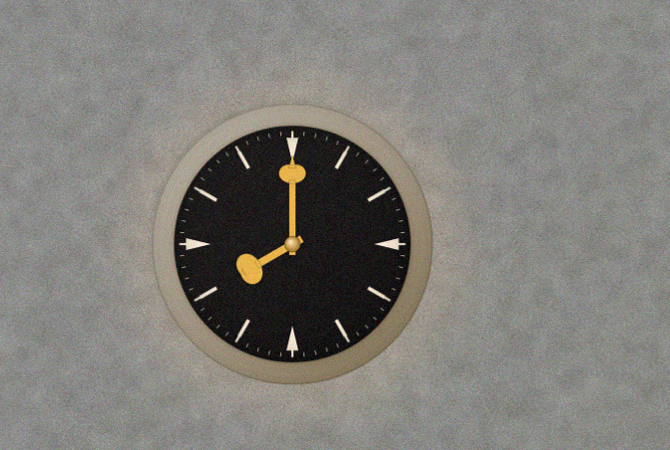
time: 8:00
